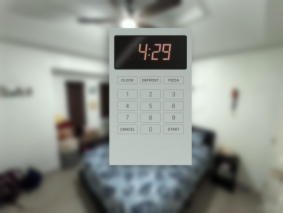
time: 4:29
